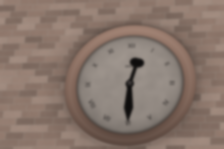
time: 12:30
